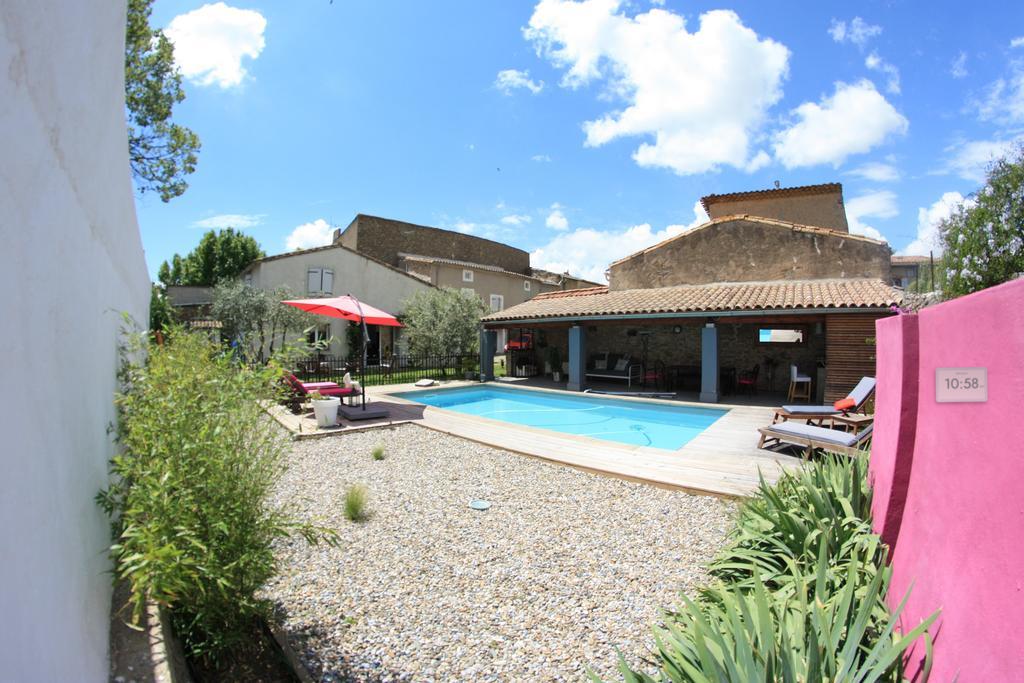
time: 10:58
